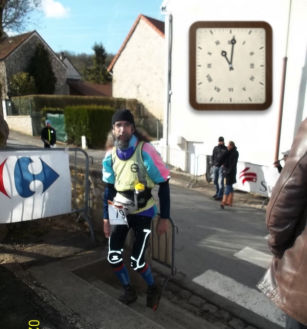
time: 11:01
